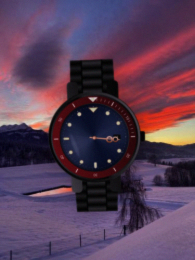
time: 3:16
